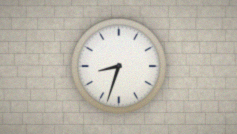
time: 8:33
